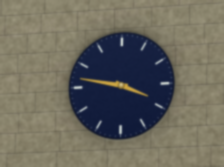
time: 3:47
